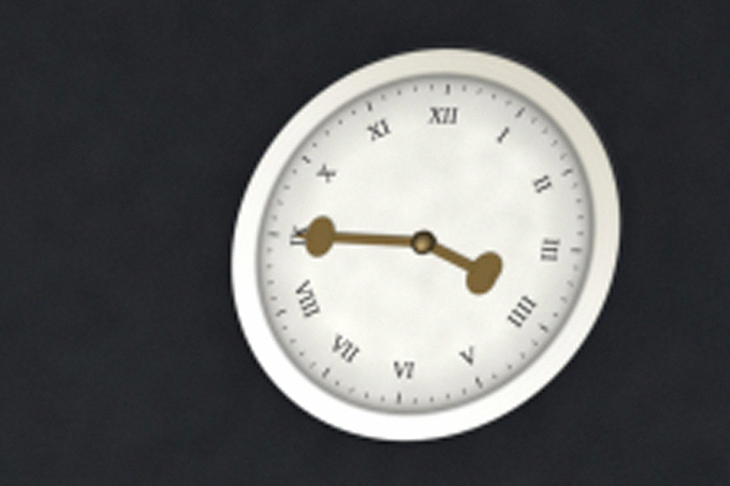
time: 3:45
